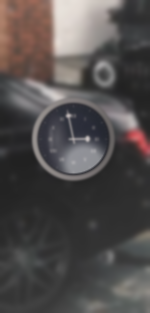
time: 2:58
